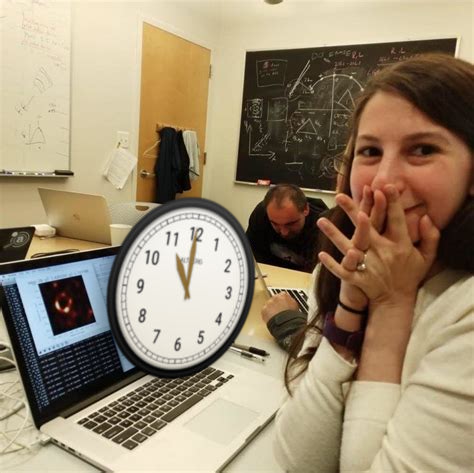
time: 11:00
